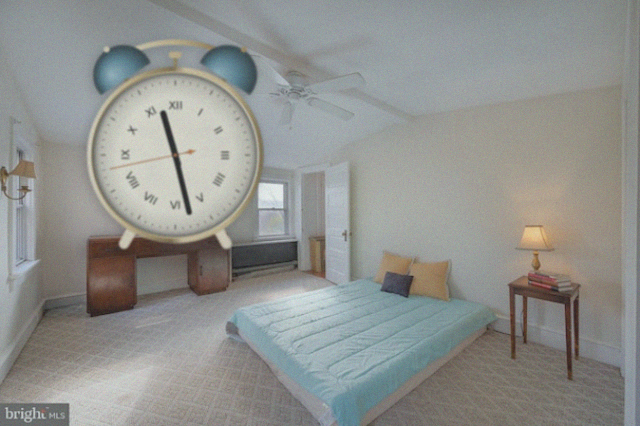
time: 11:27:43
